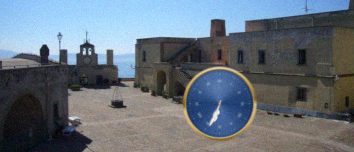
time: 6:34
